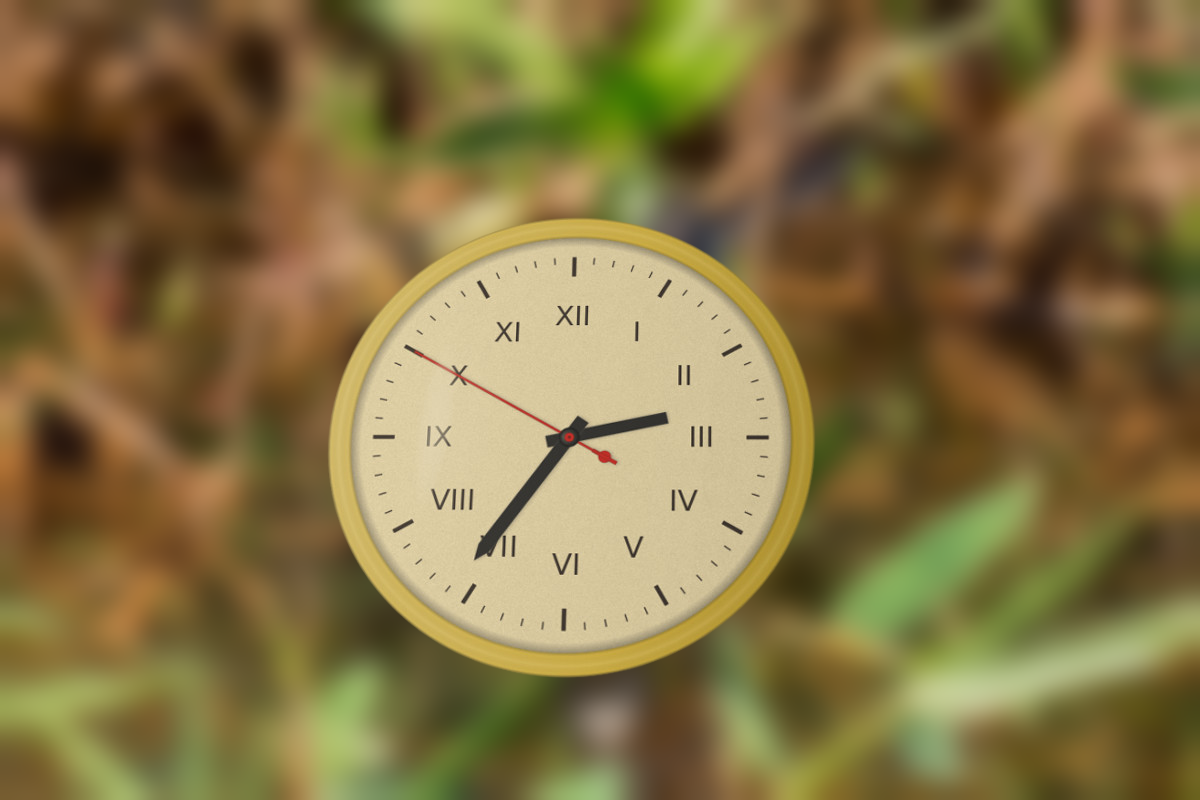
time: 2:35:50
